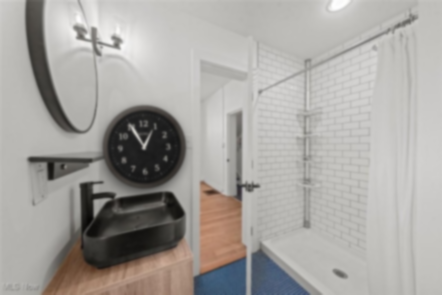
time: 12:55
